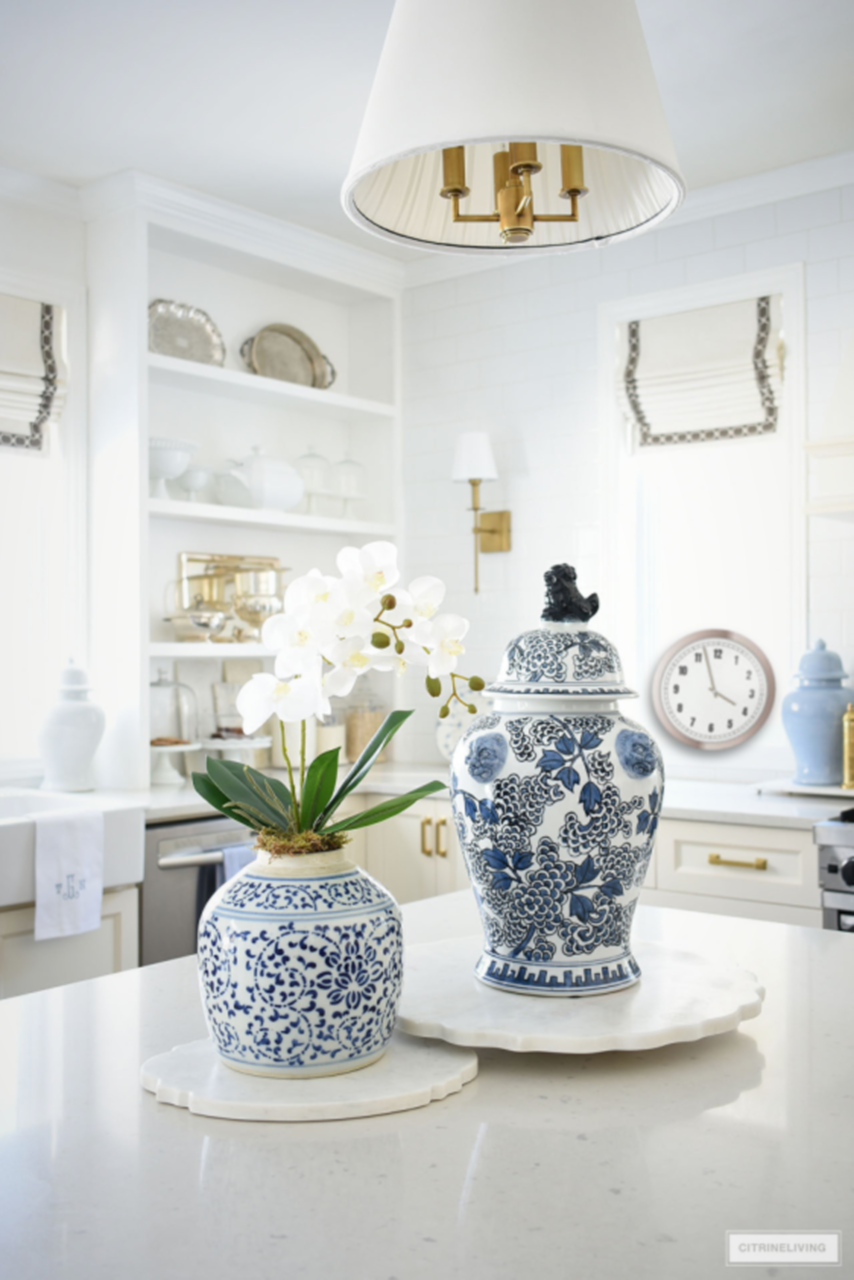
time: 3:57
